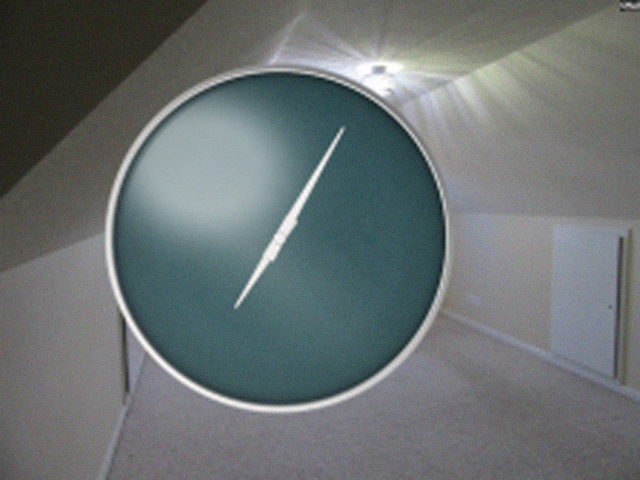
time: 7:05
